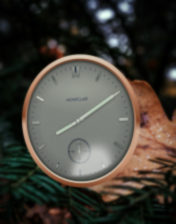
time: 8:10
